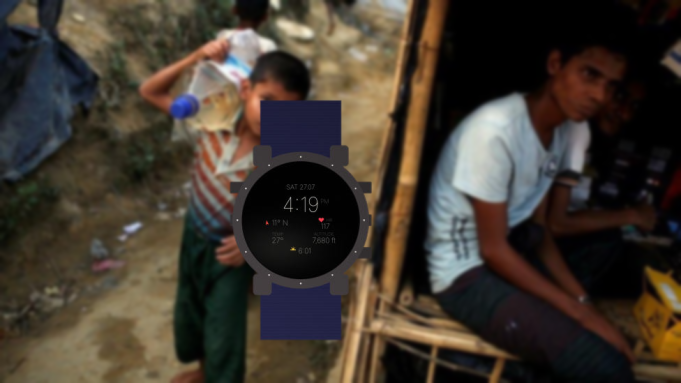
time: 4:19
